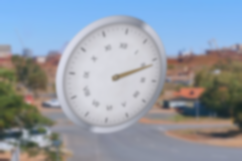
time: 2:11
